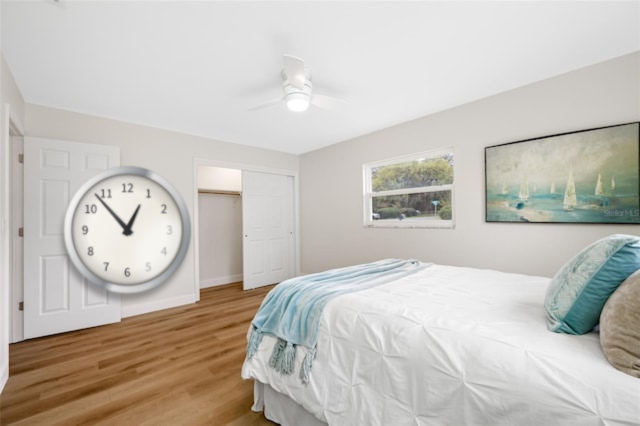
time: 12:53
